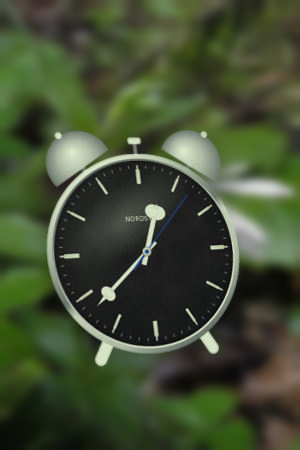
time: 12:38:07
